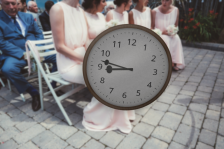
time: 8:47
